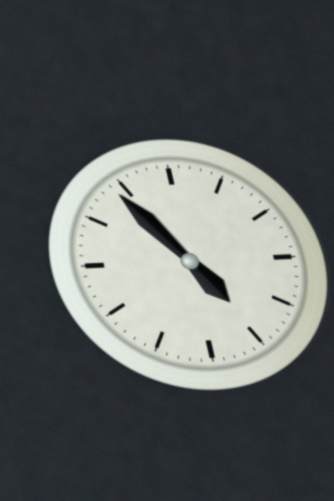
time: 4:54
